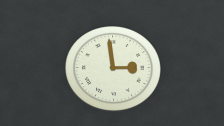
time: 2:59
